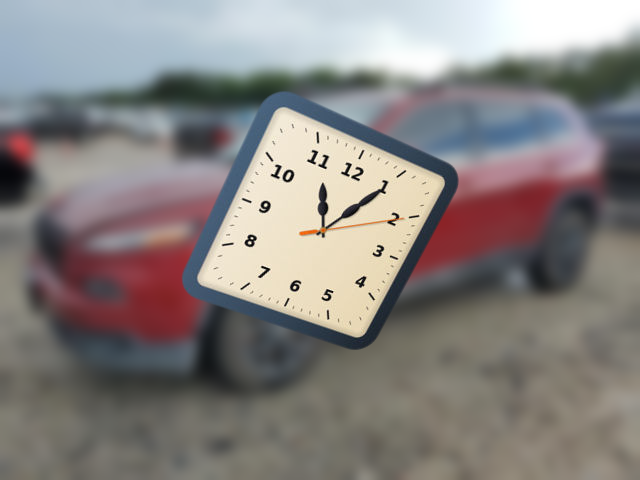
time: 11:05:10
